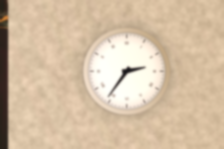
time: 2:36
